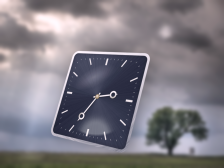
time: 2:35
